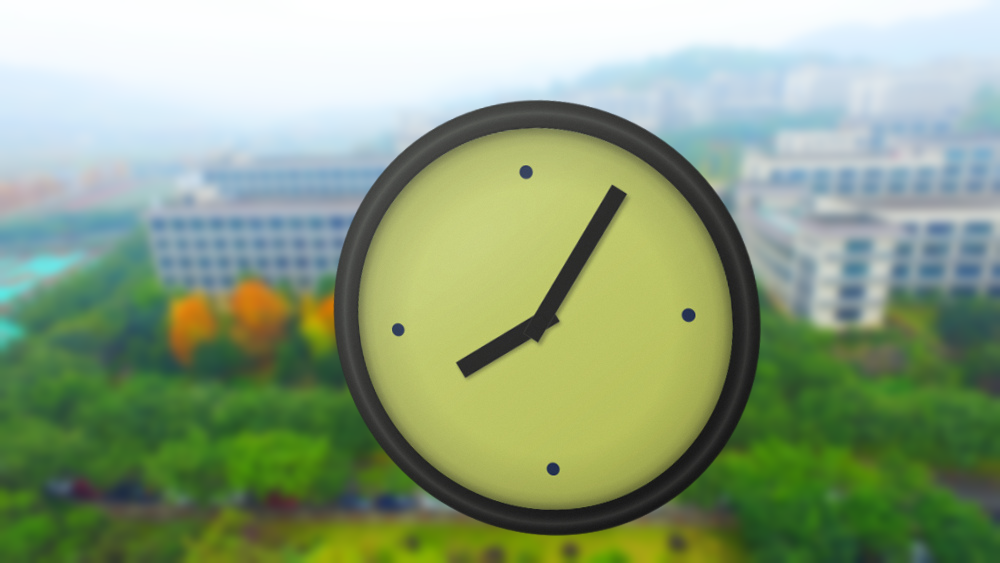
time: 8:06
